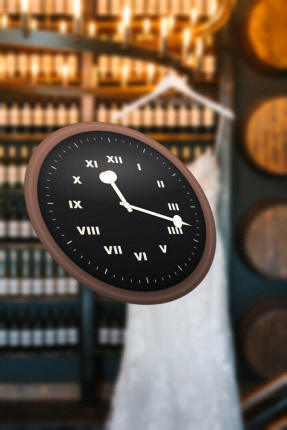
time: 11:18
